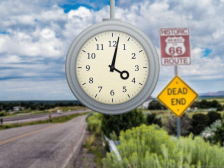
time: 4:02
